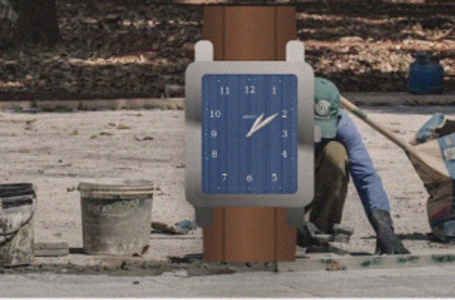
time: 1:09
